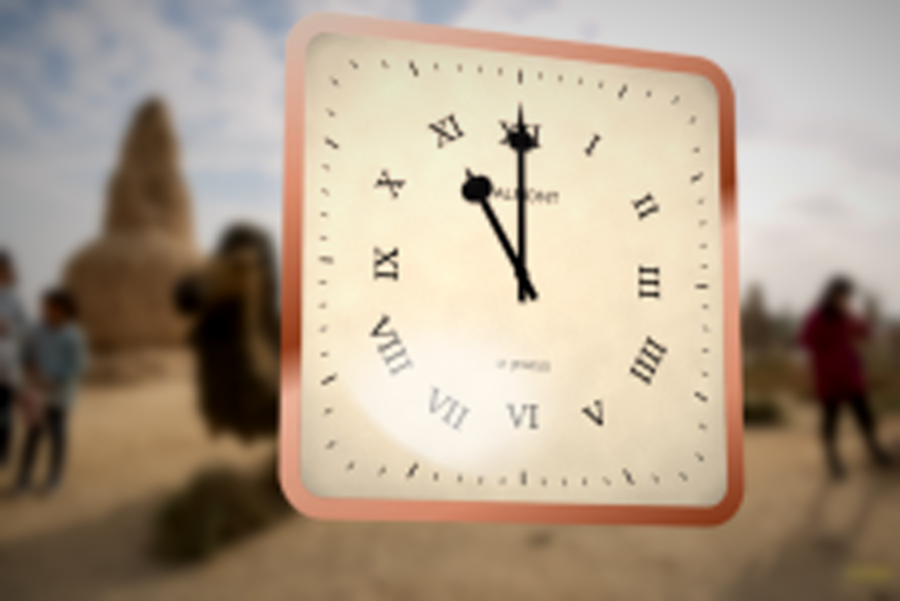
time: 11:00
